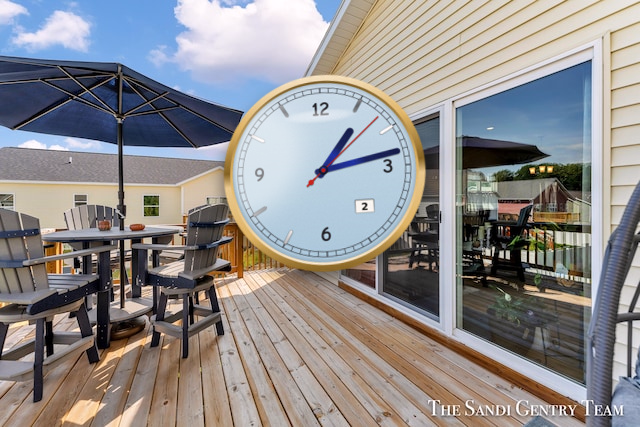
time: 1:13:08
